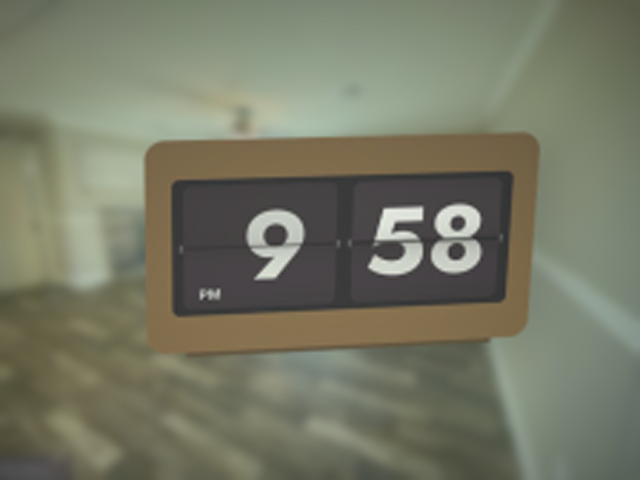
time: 9:58
